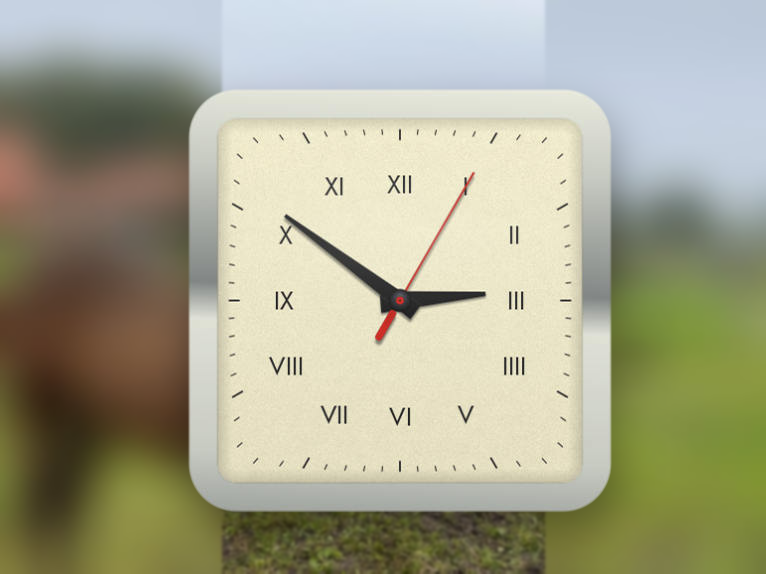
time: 2:51:05
